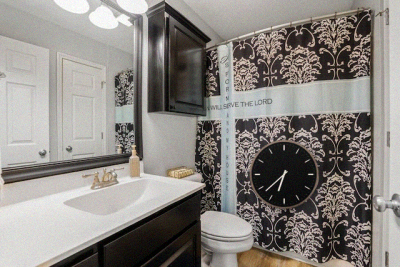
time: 6:38
